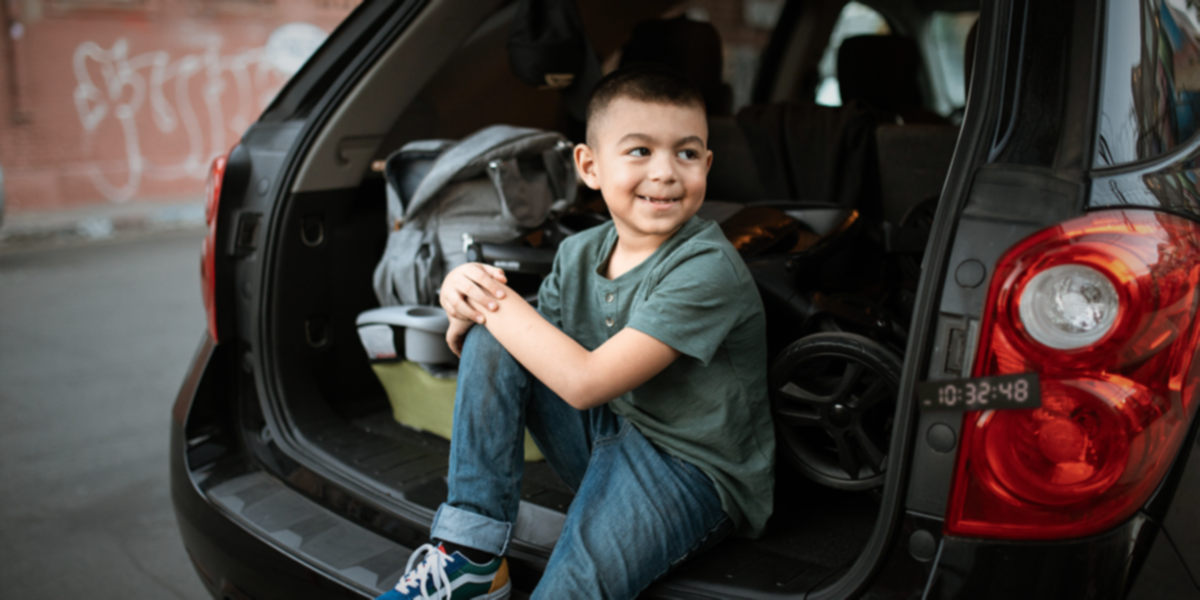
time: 10:32:48
